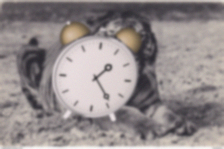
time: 1:24
